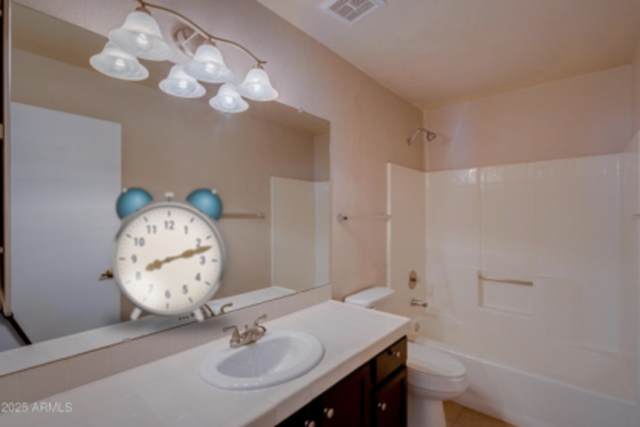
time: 8:12
